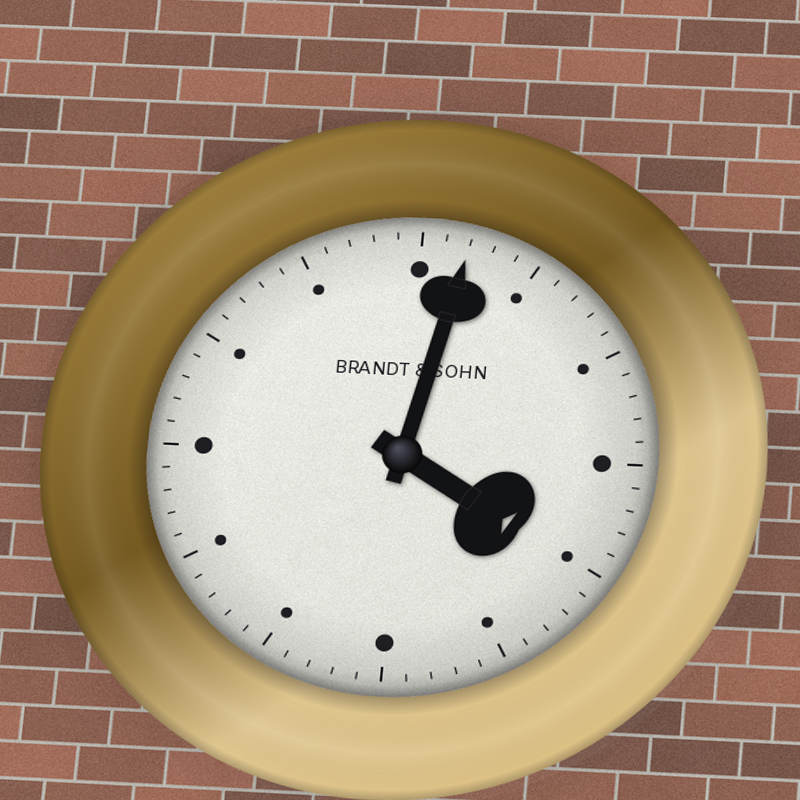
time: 4:02
